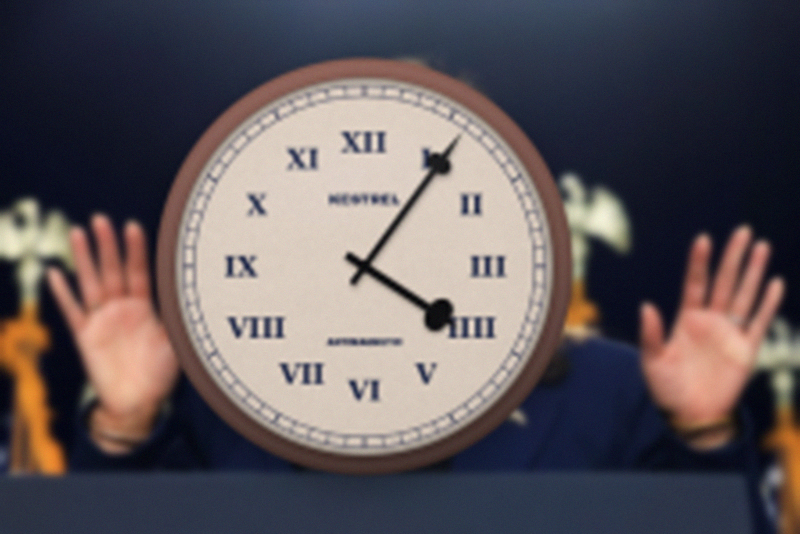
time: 4:06
